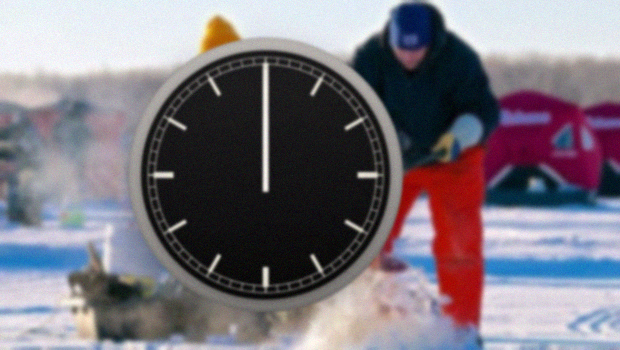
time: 12:00
